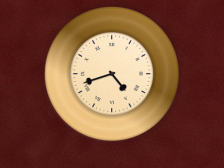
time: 4:42
